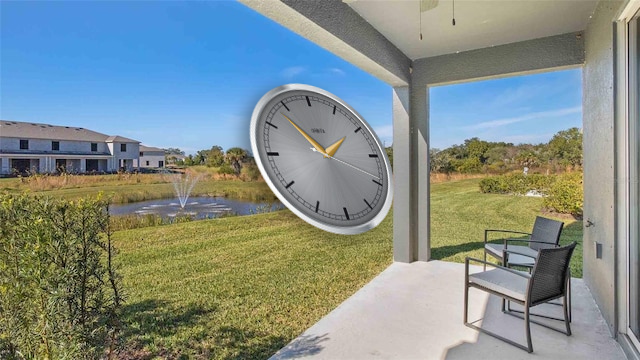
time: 1:53:19
